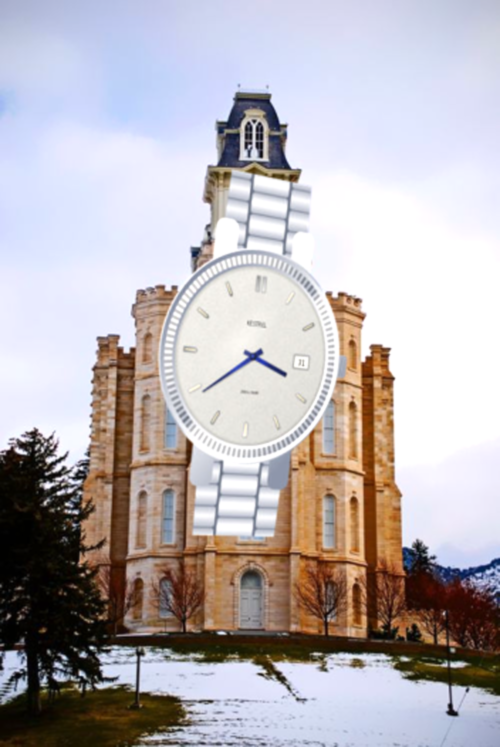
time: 3:39
